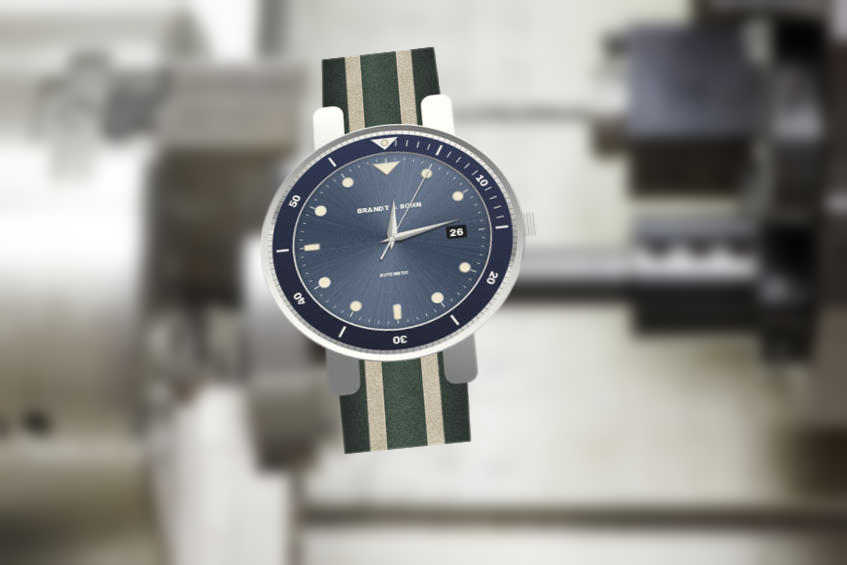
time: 12:13:05
